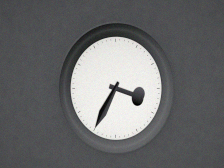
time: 3:35
